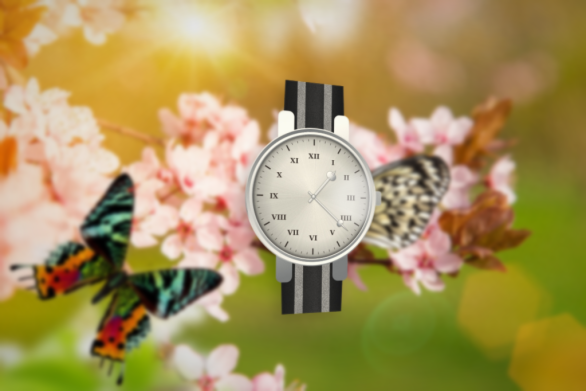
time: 1:22
